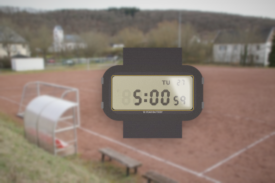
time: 5:00:59
